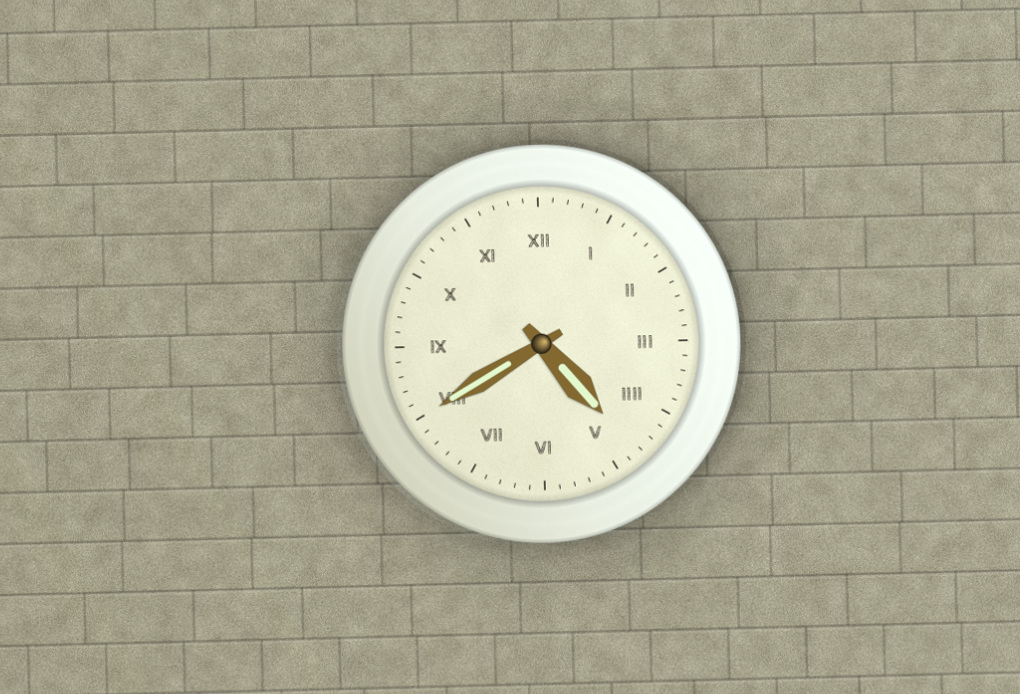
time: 4:40
